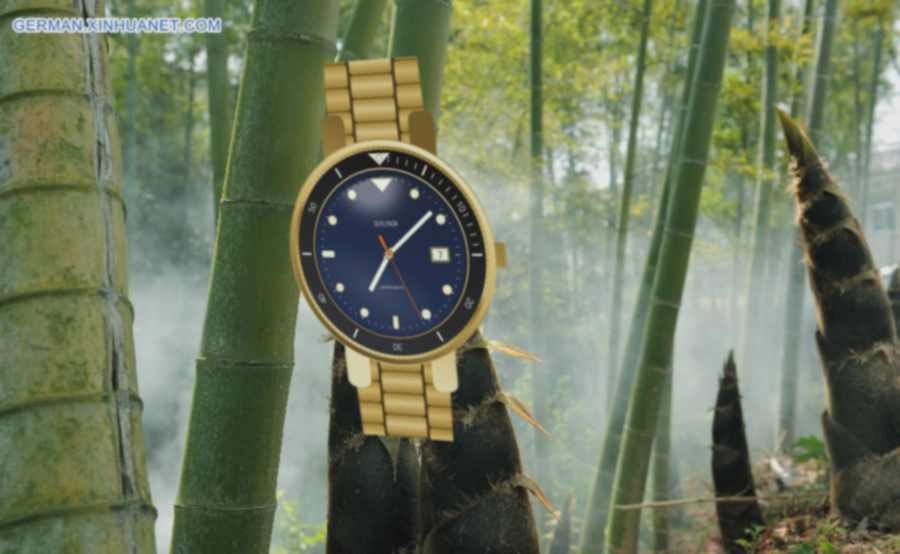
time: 7:08:26
